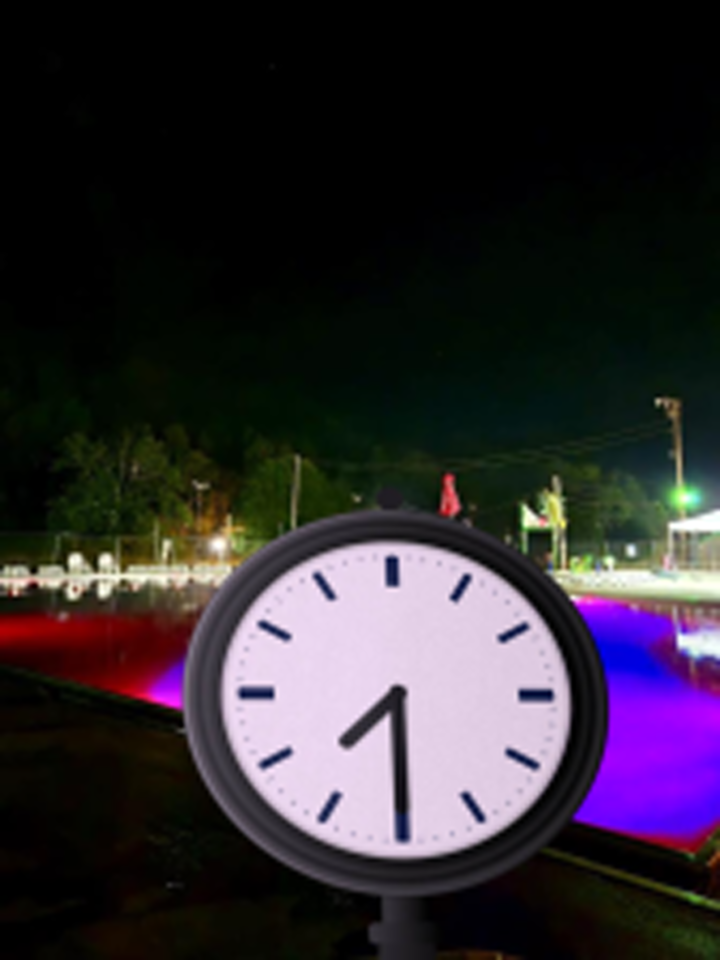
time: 7:30
